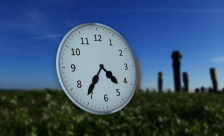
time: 4:36
